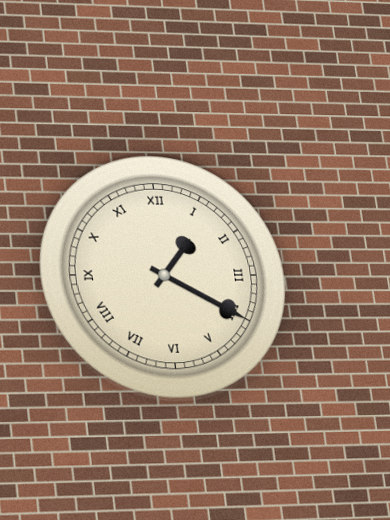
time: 1:20
